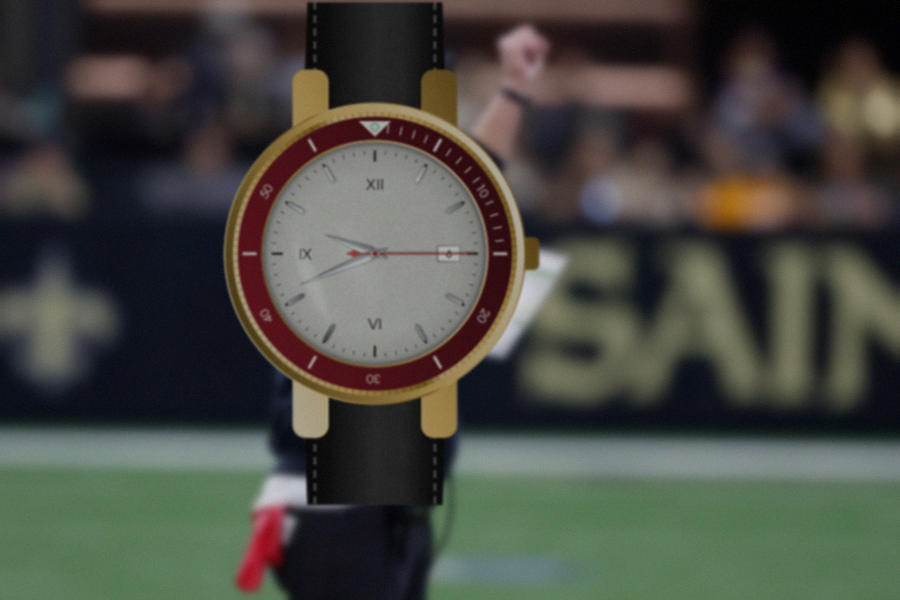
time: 9:41:15
